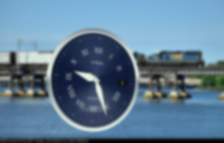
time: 9:26
